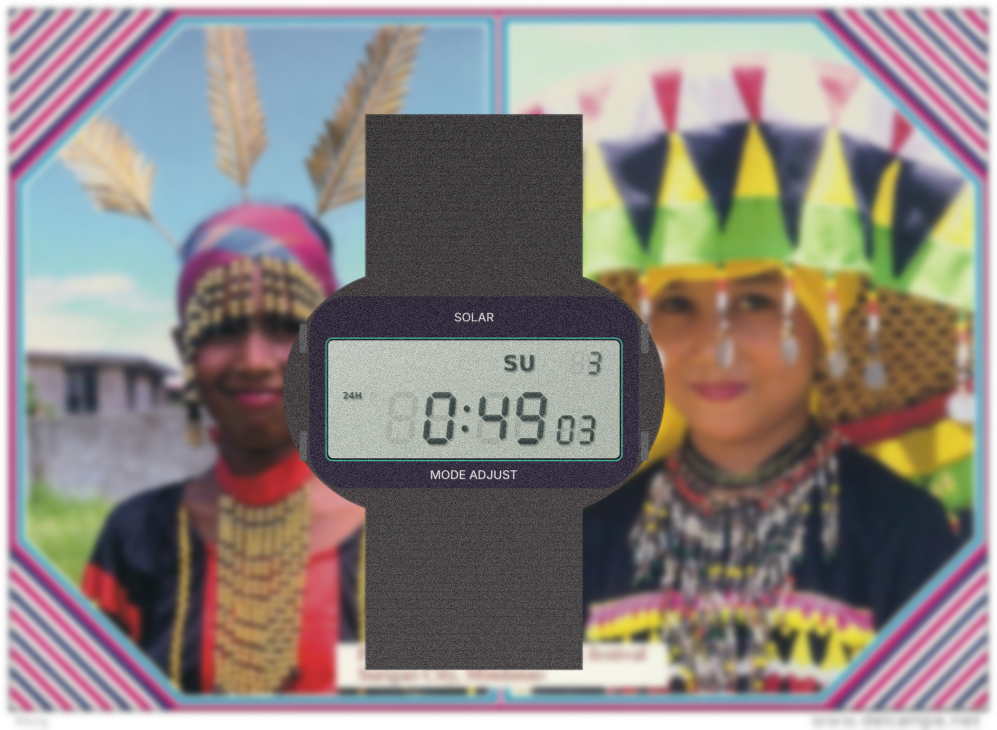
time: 0:49:03
